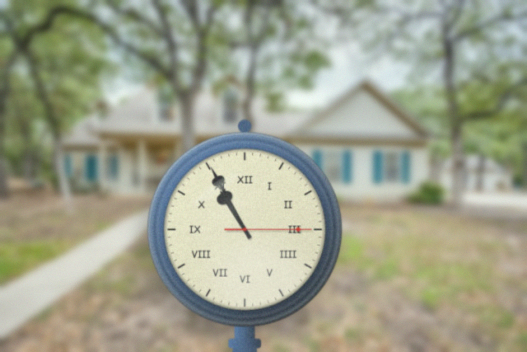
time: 10:55:15
